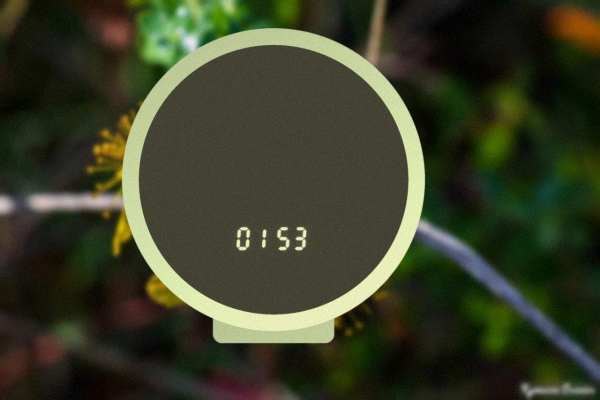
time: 1:53
